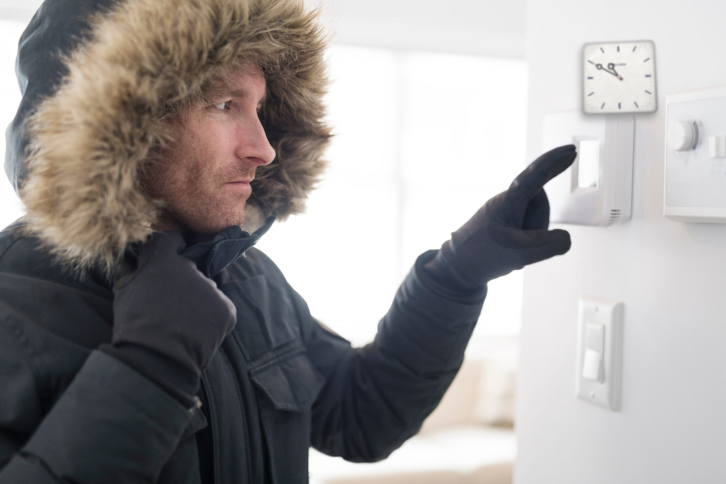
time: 10:50
